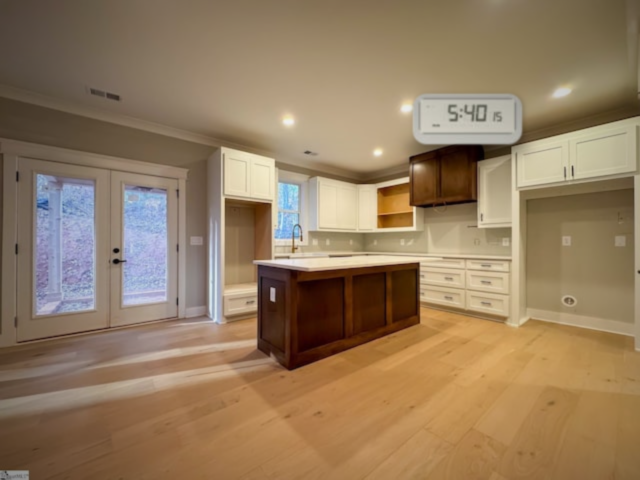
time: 5:40
